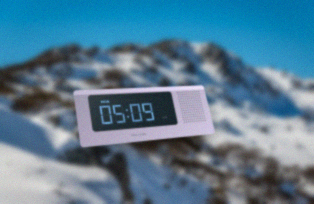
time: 5:09
